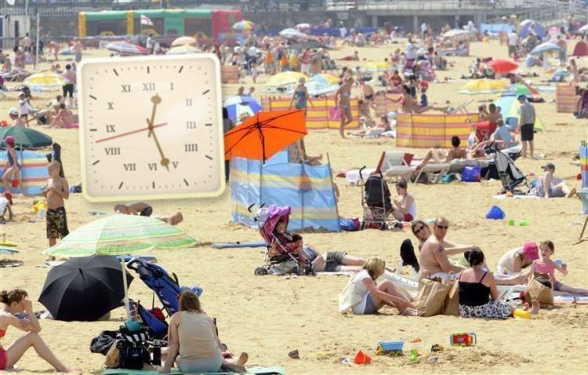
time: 12:26:43
